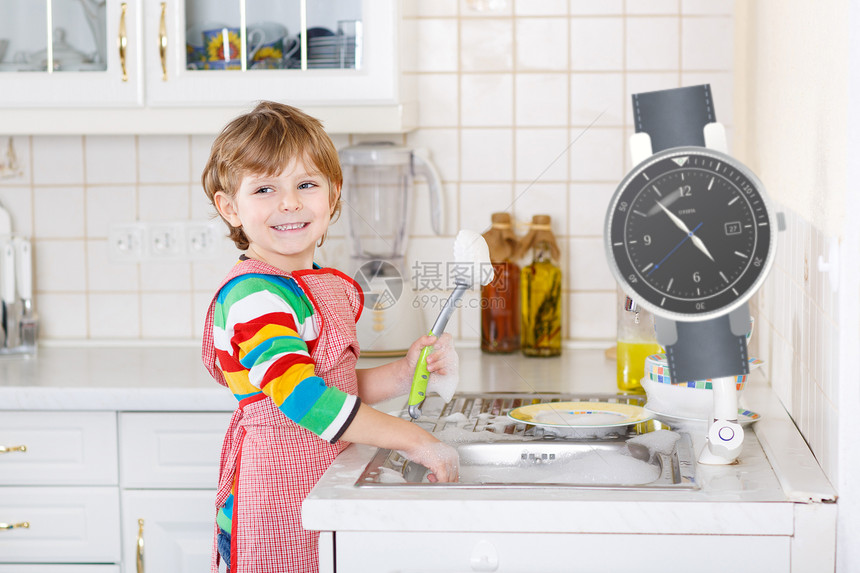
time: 4:53:39
